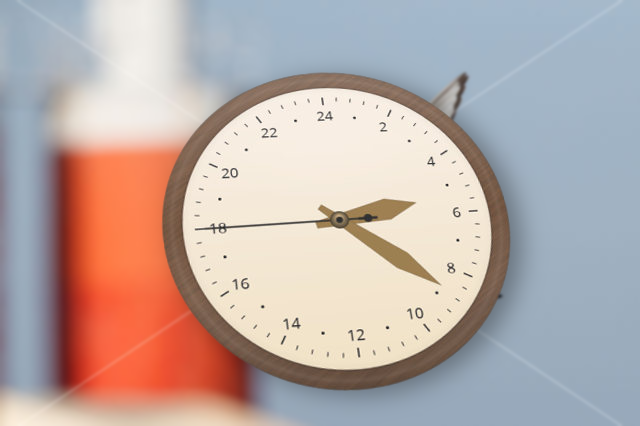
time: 5:21:45
